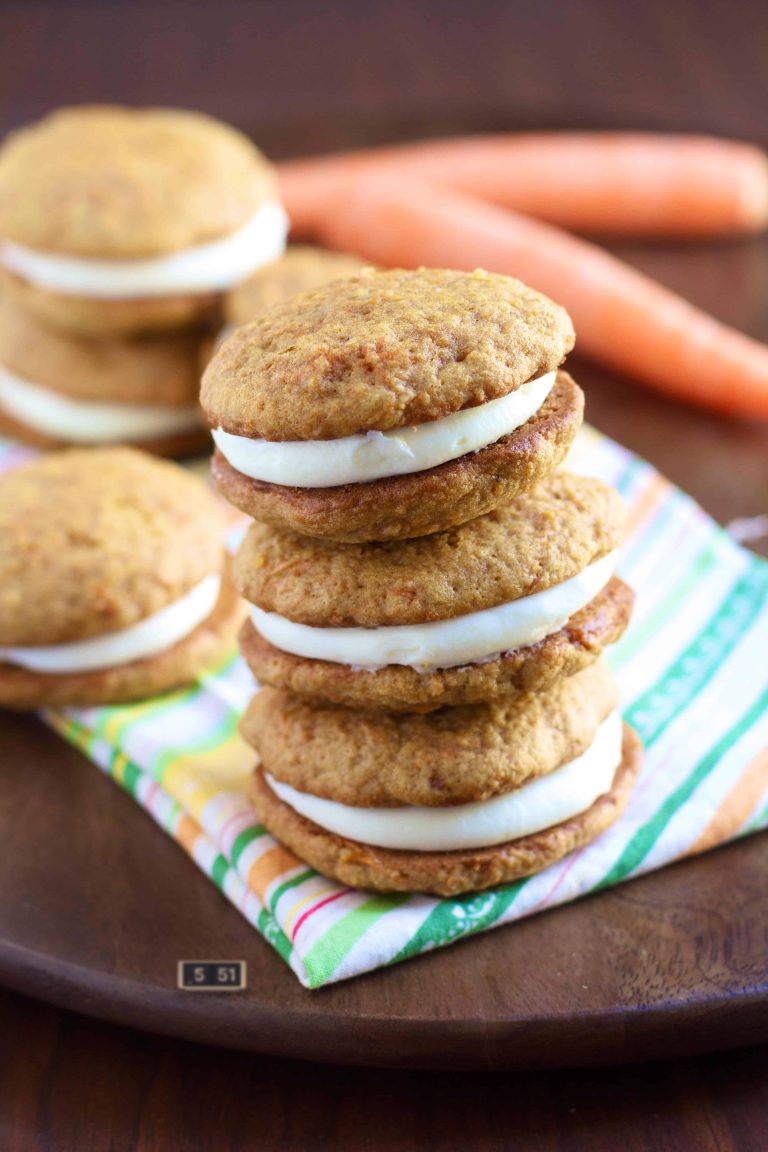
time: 5:51
